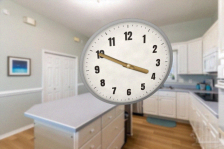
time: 3:50
